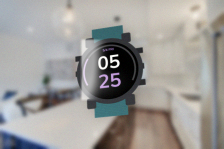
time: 5:25
